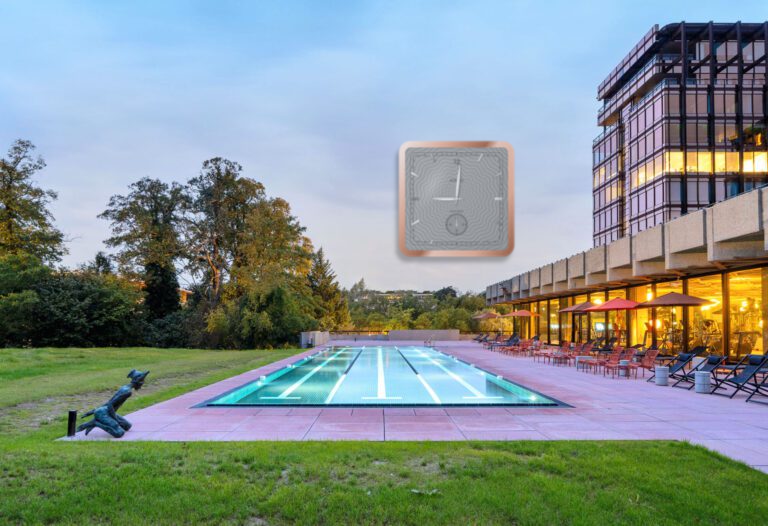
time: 9:01
